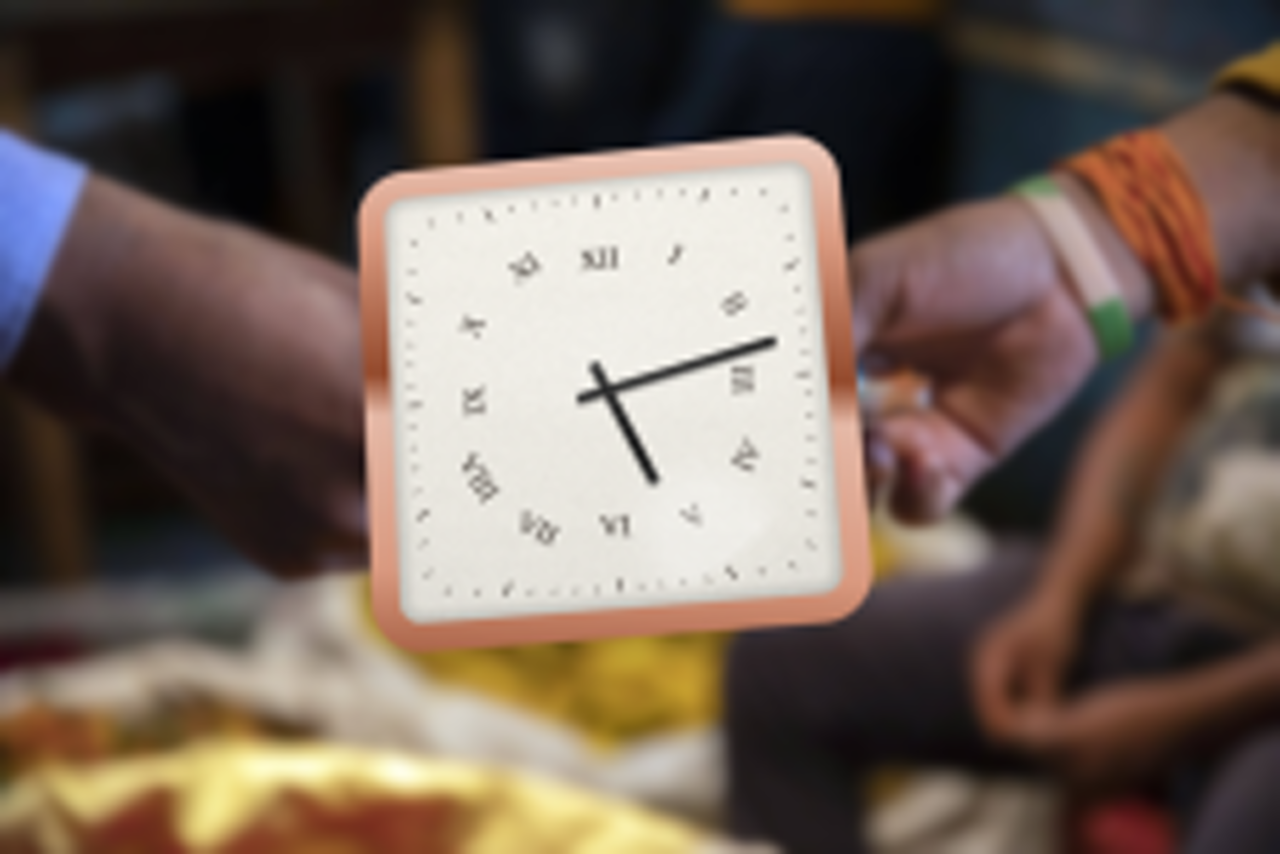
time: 5:13
